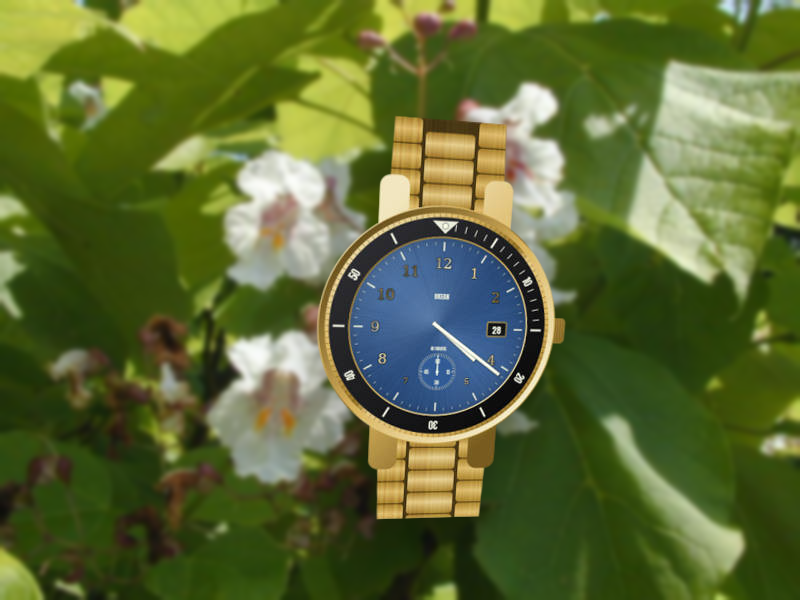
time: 4:21
